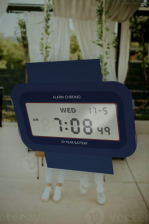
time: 7:08:49
